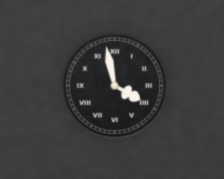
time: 3:58
